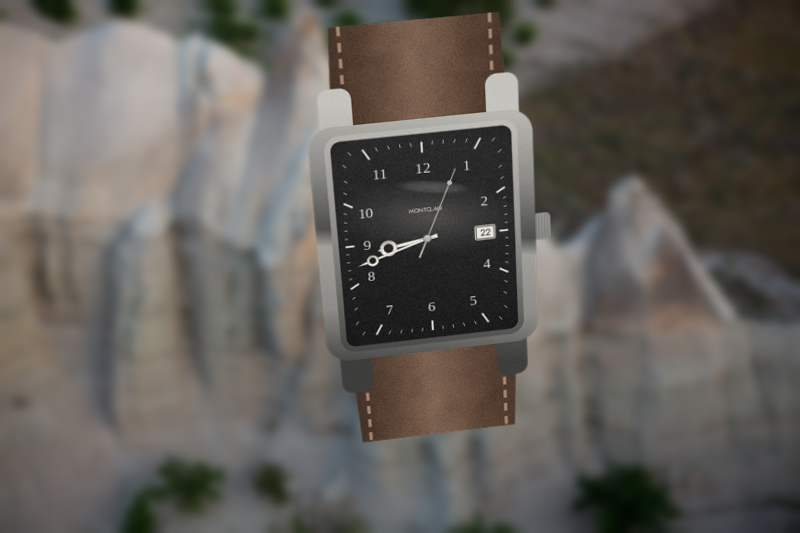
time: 8:42:04
